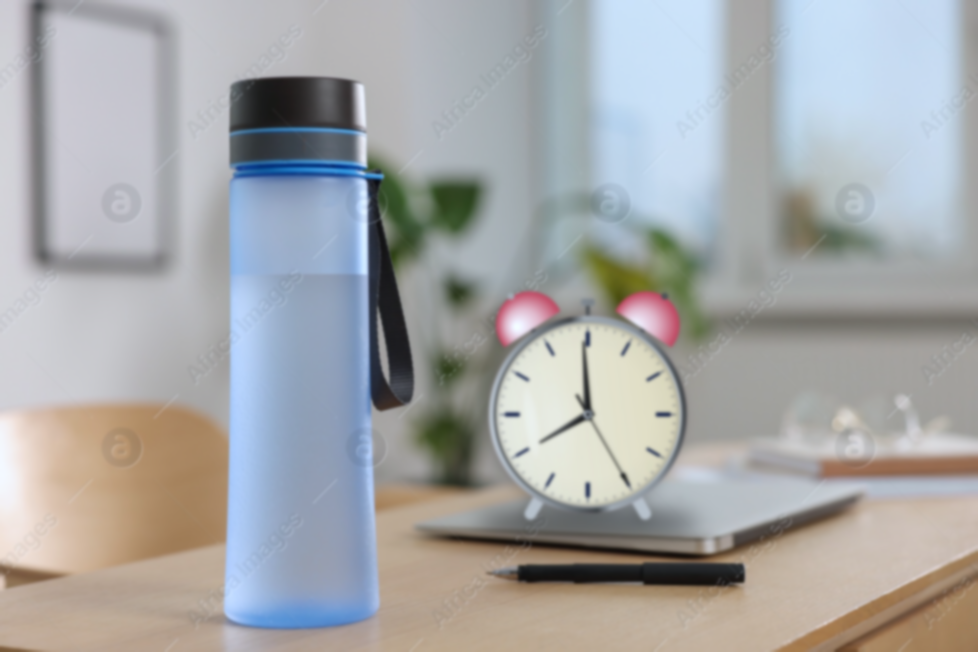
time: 7:59:25
